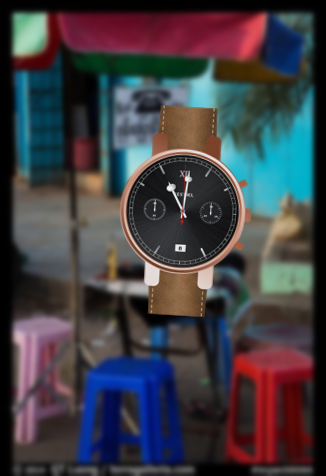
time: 11:01
